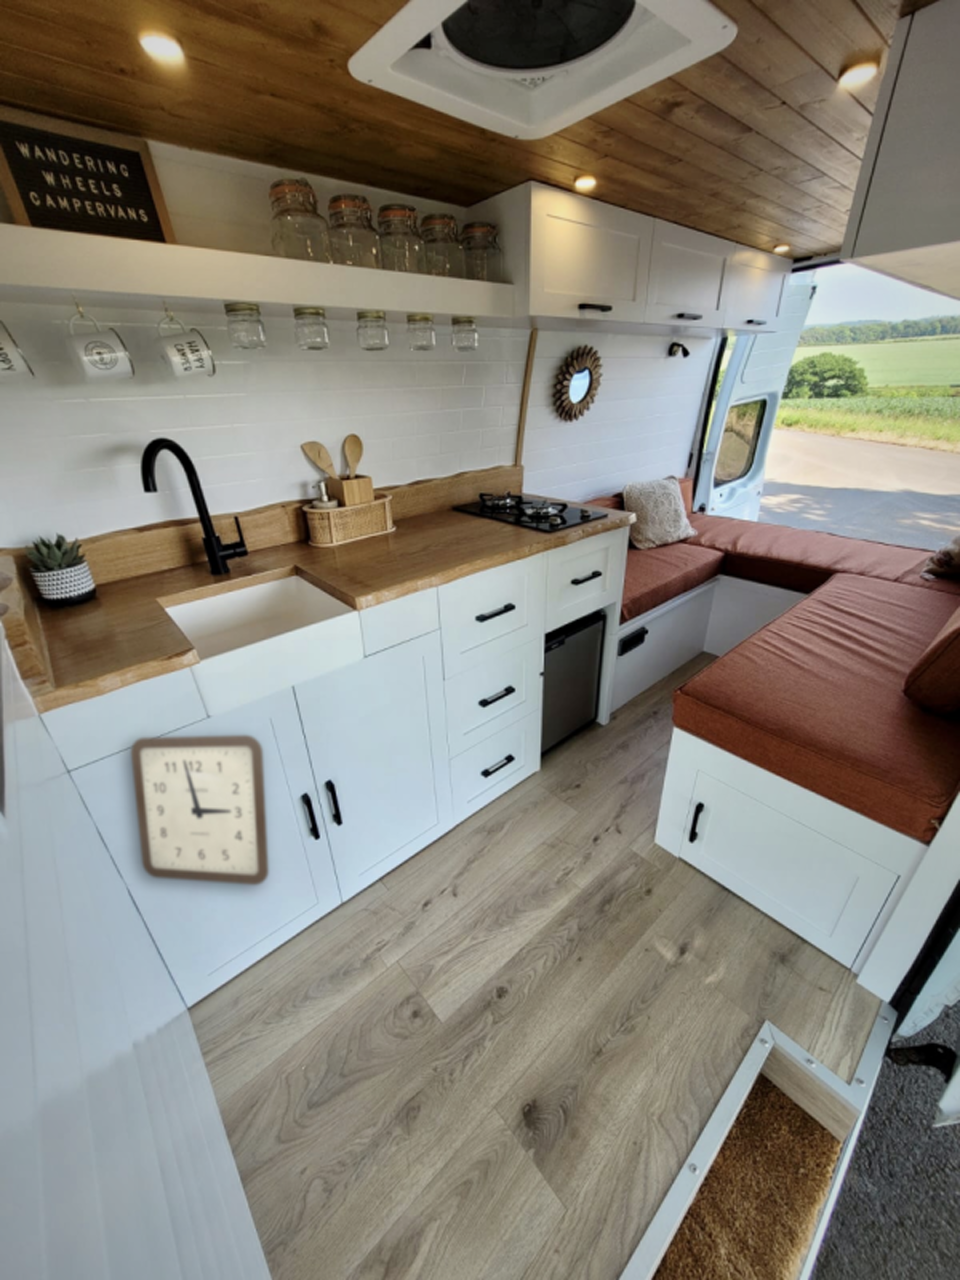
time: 2:58
